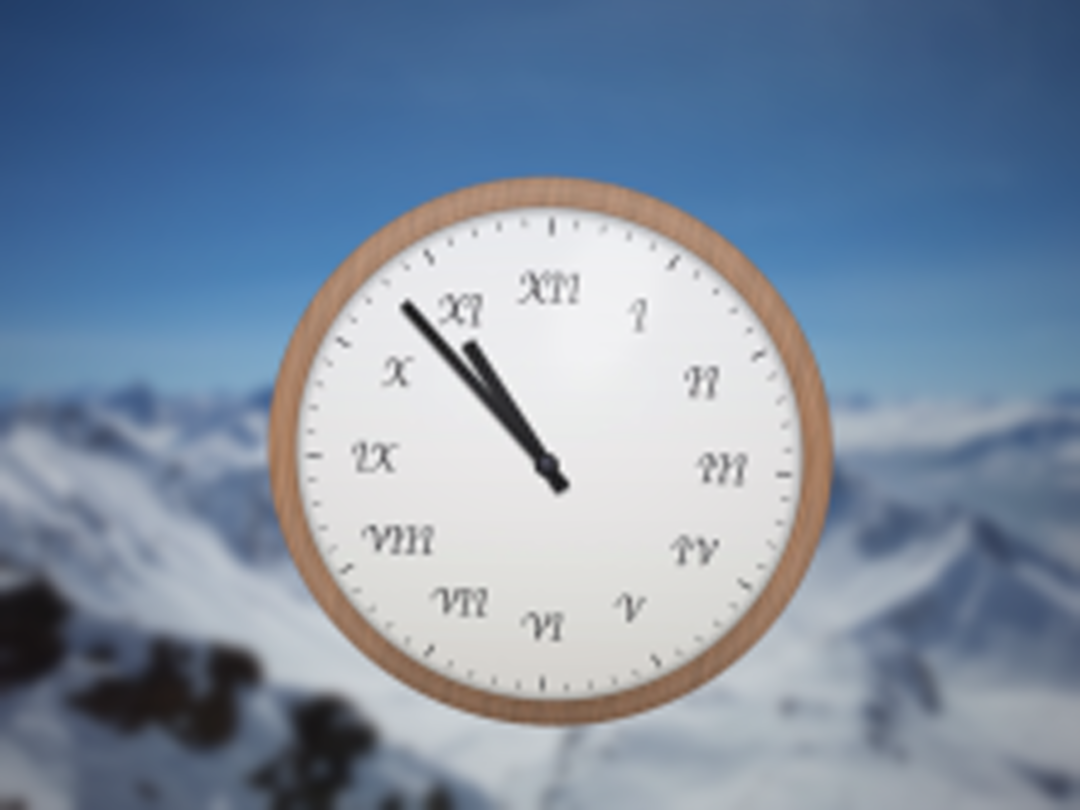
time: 10:53
